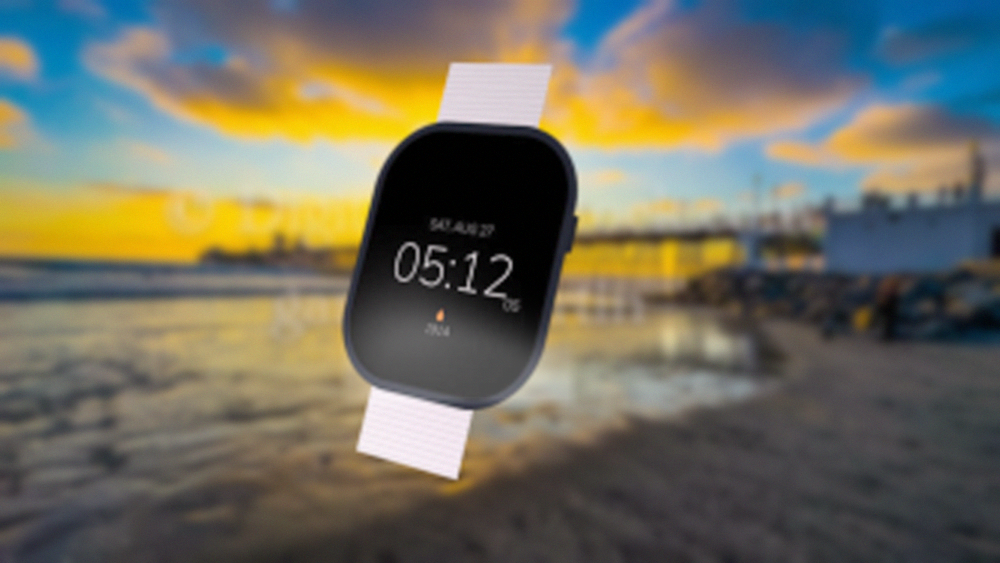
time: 5:12
